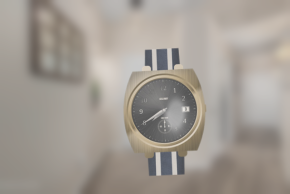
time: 7:40
